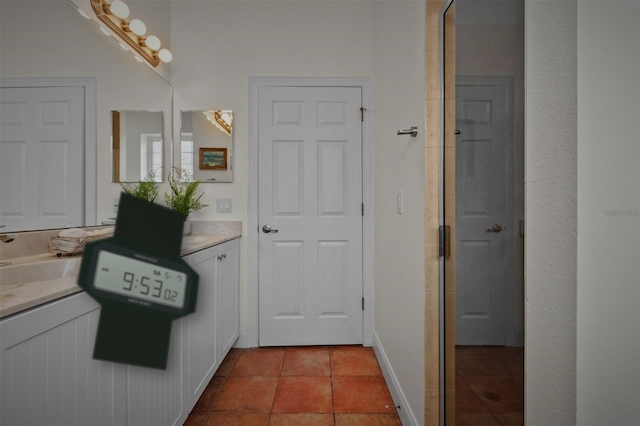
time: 9:53:02
